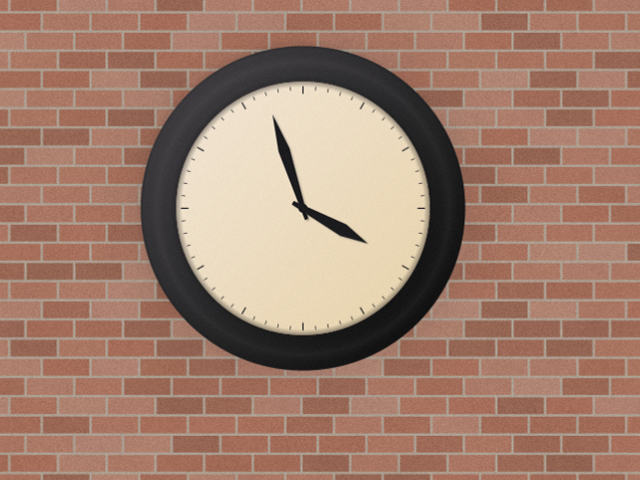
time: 3:57
